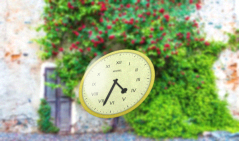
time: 4:33
